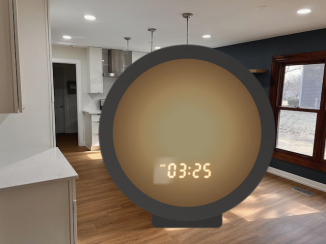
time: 3:25
